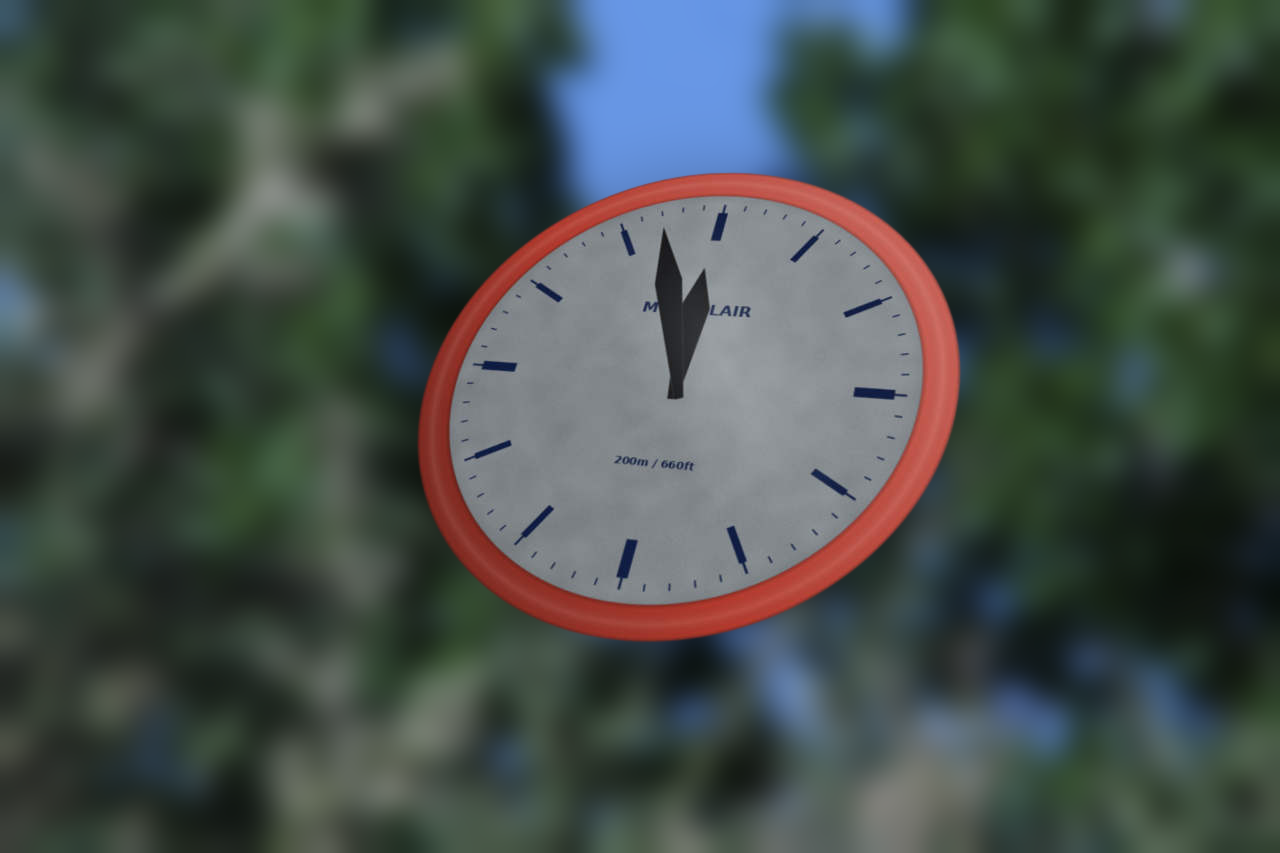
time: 11:57
